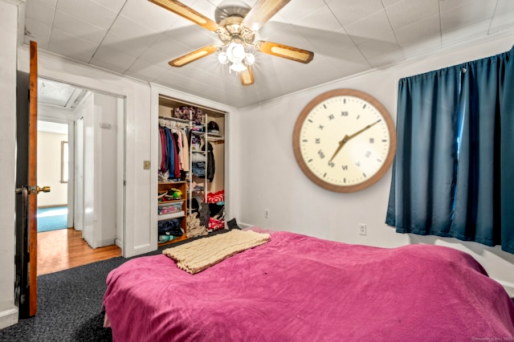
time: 7:10
